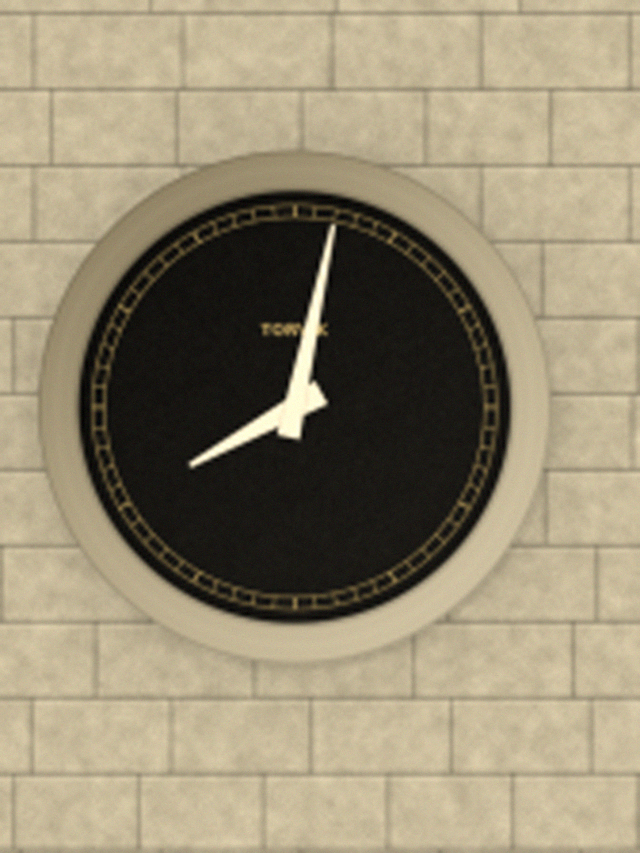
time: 8:02
